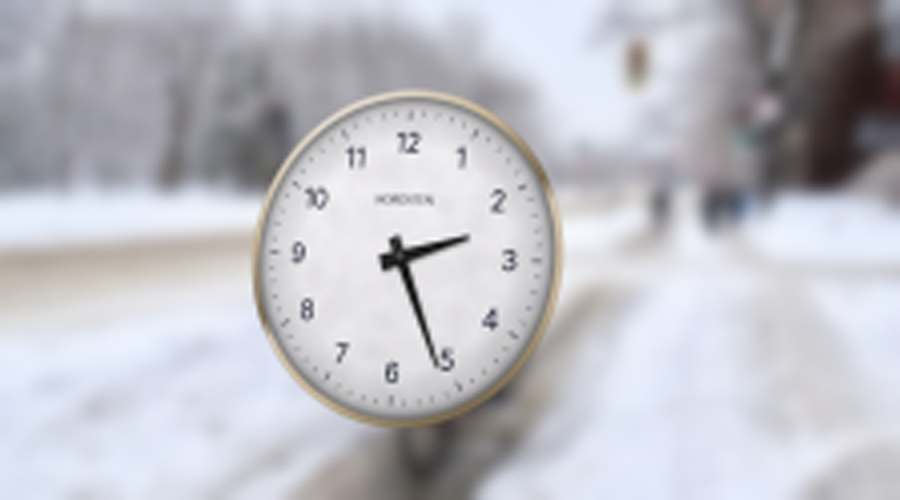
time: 2:26
